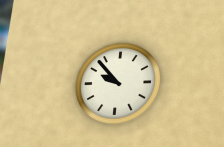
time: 9:53
